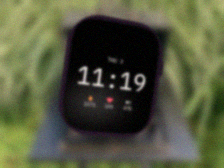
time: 11:19
